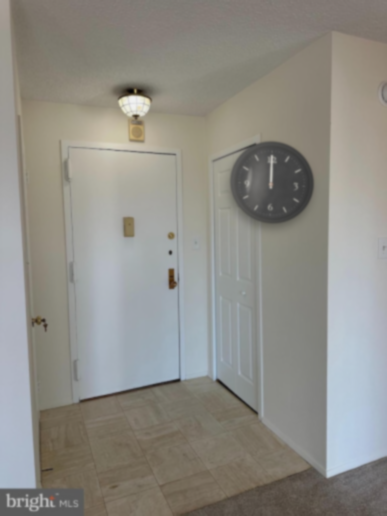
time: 12:00
